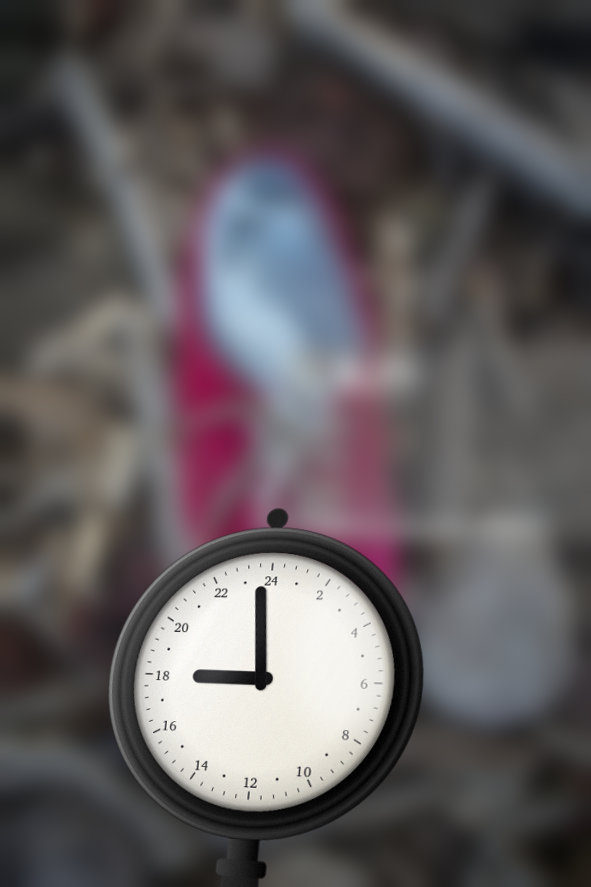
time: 17:59
